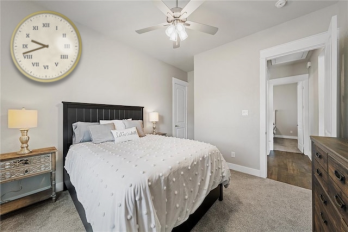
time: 9:42
